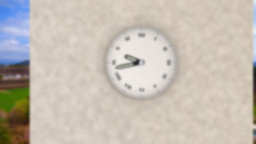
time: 9:43
